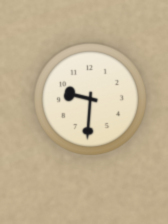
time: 9:31
